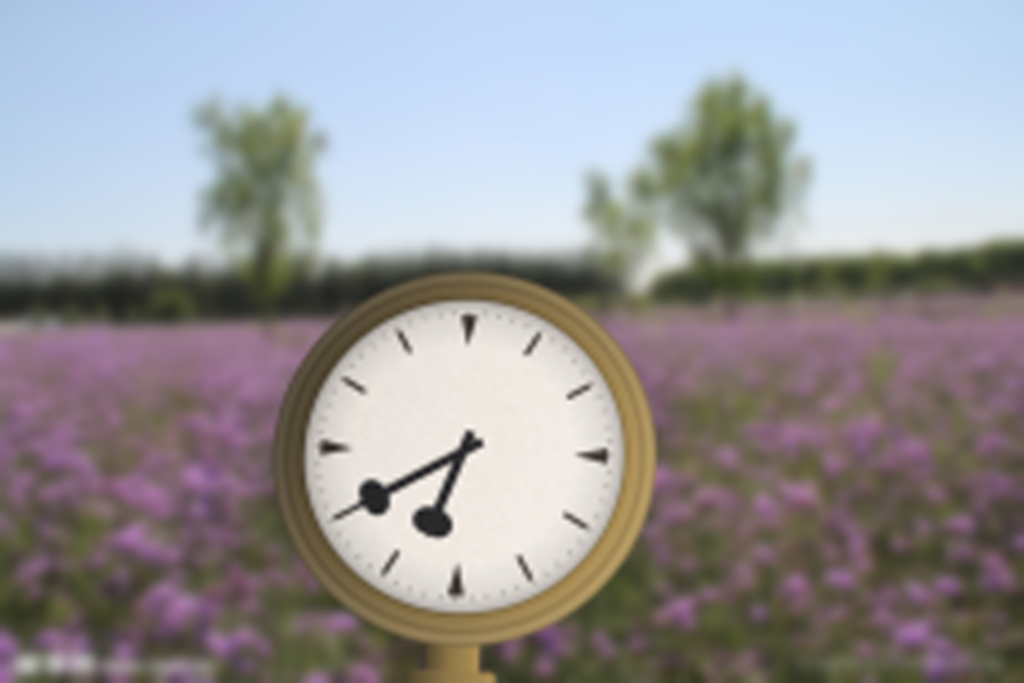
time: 6:40
